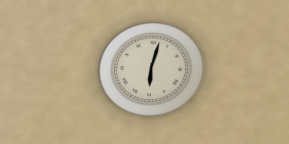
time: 6:02
